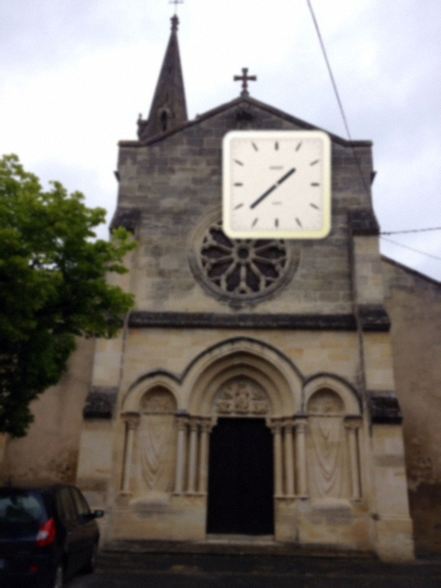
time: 1:38
